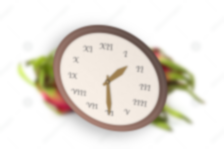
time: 1:30
